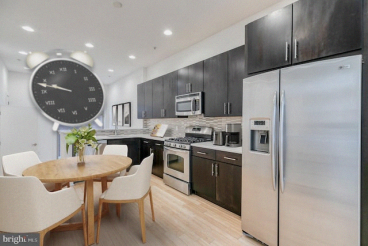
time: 9:48
